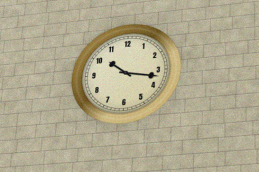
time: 10:17
